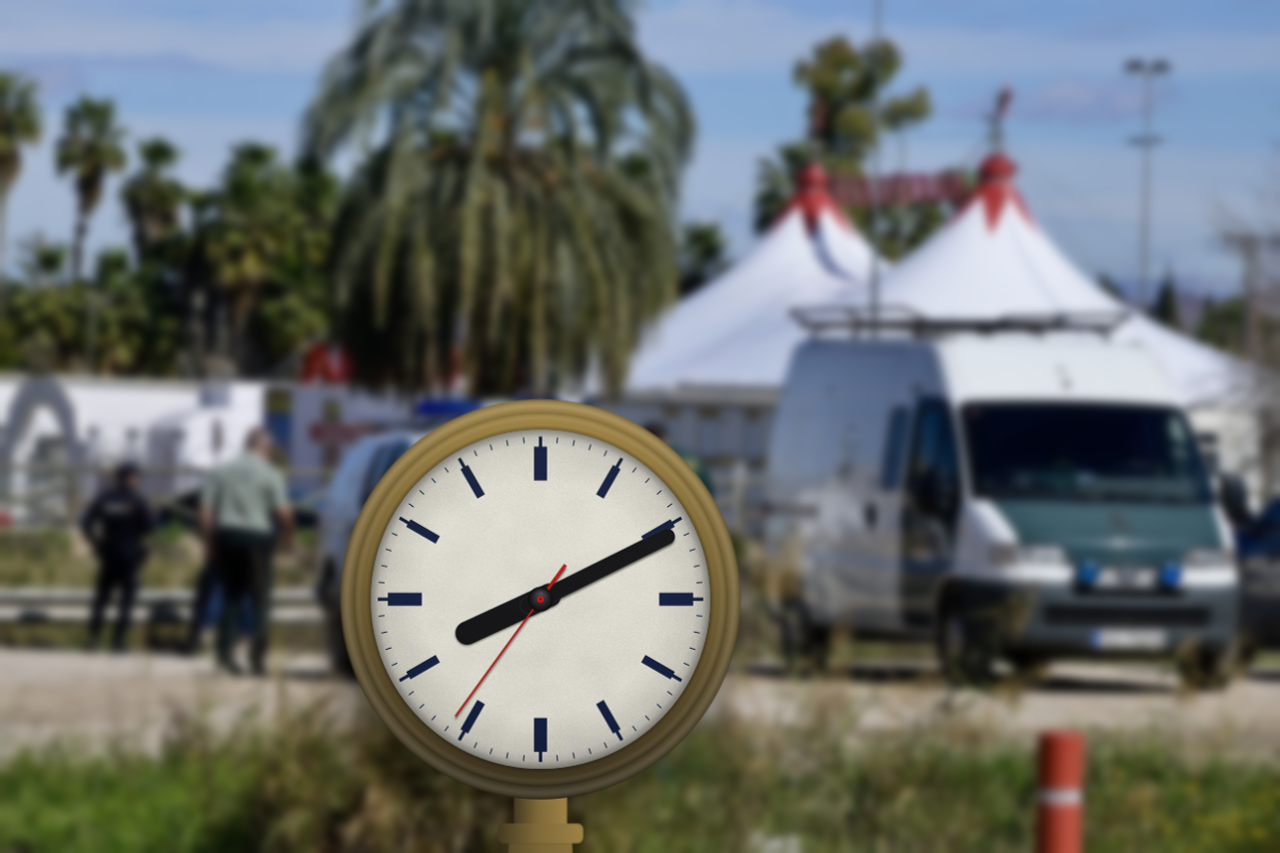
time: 8:10:36
